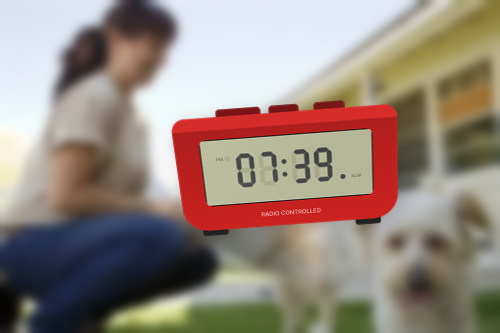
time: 7:39
